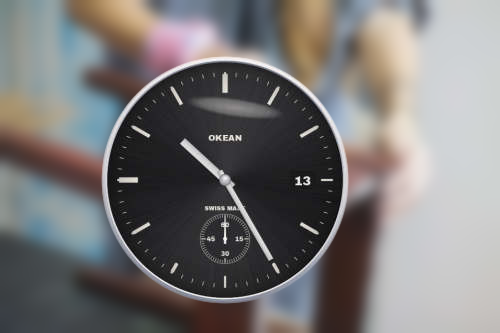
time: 10:25
